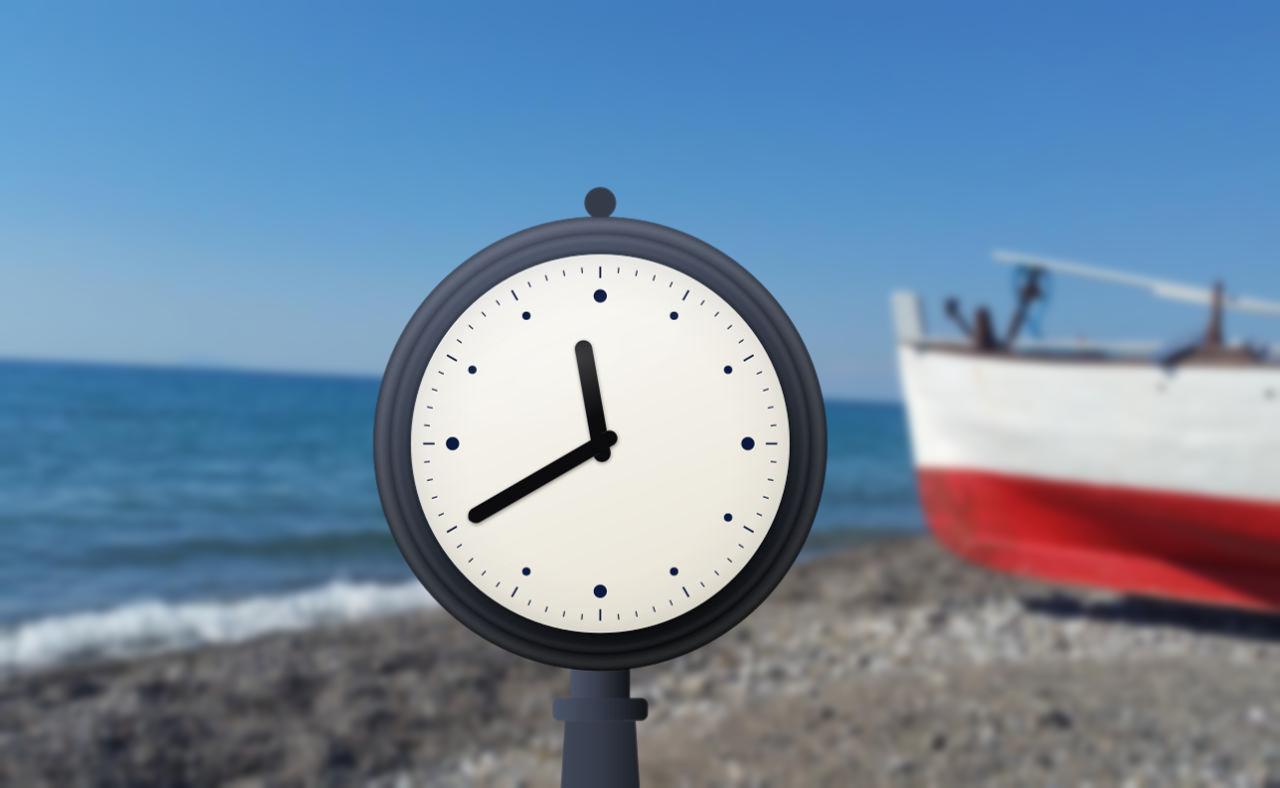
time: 11:40
